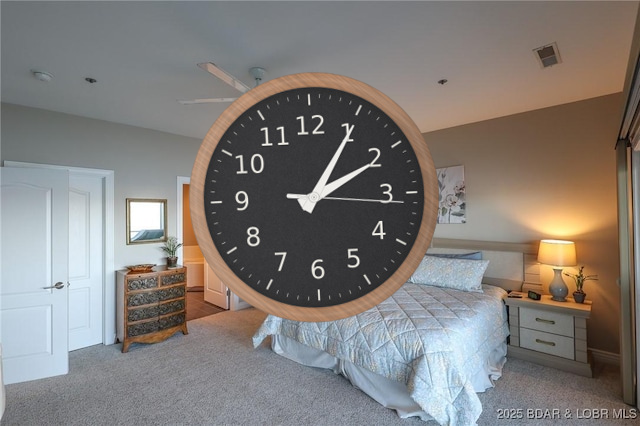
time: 2:05:16
